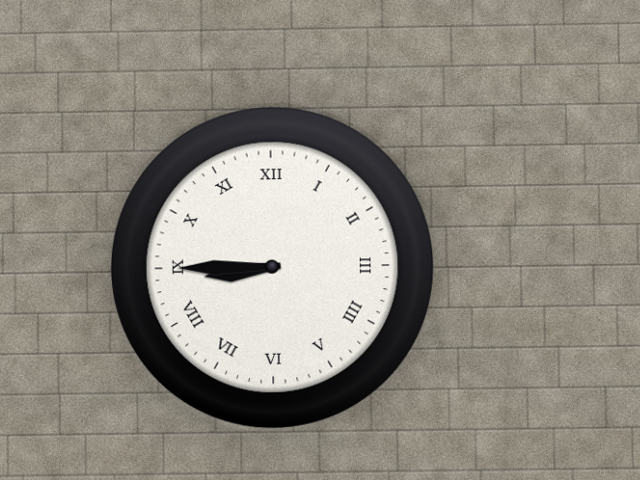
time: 8:45
